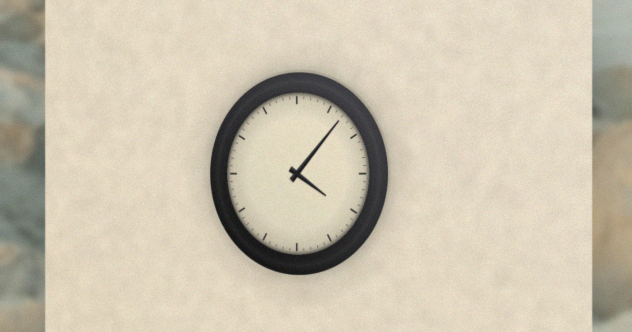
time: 4:07
